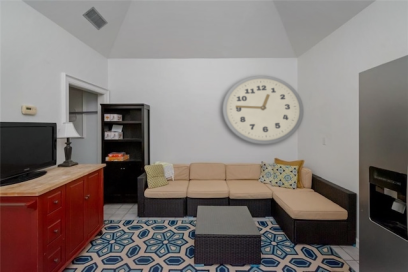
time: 12:46
